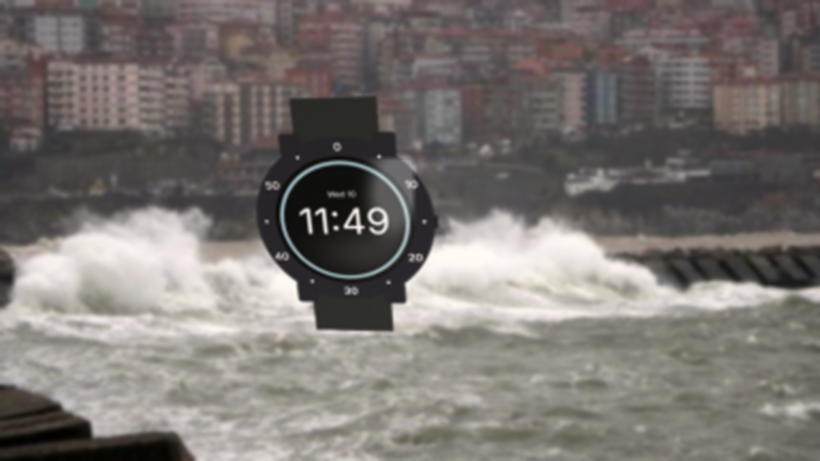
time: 11:49
